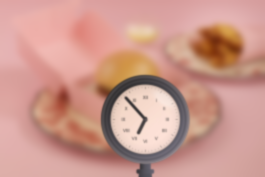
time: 6:53
